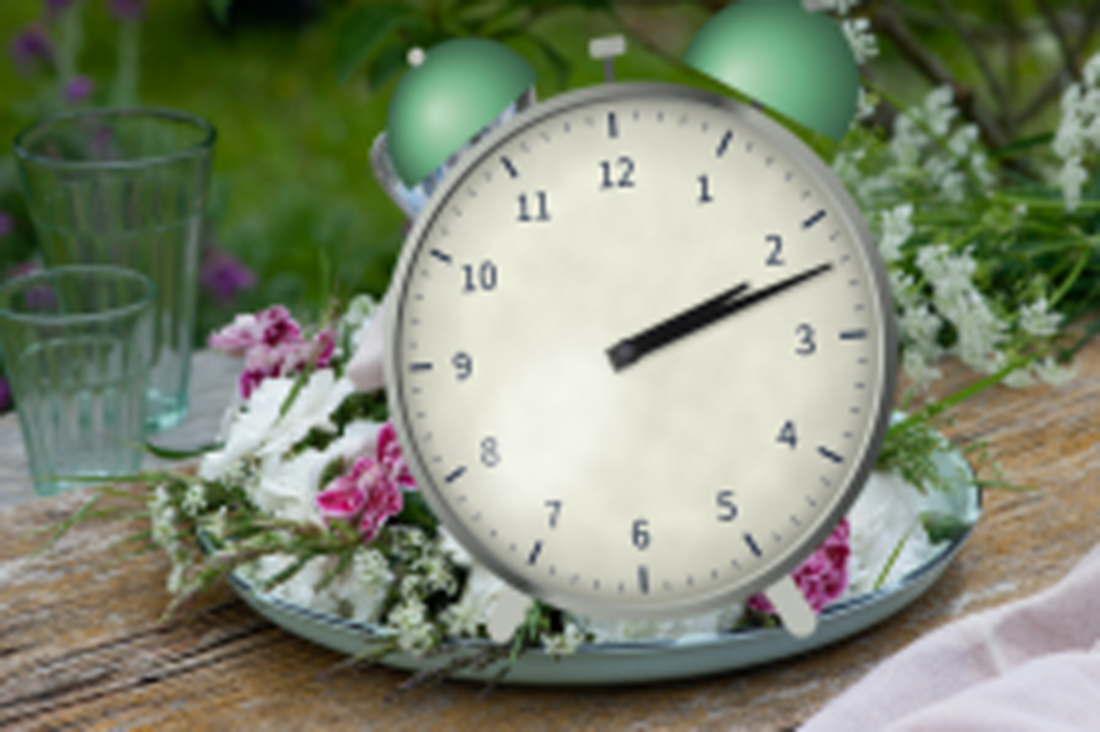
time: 2:12
